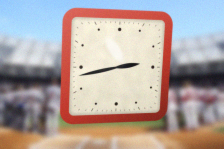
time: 2:43
